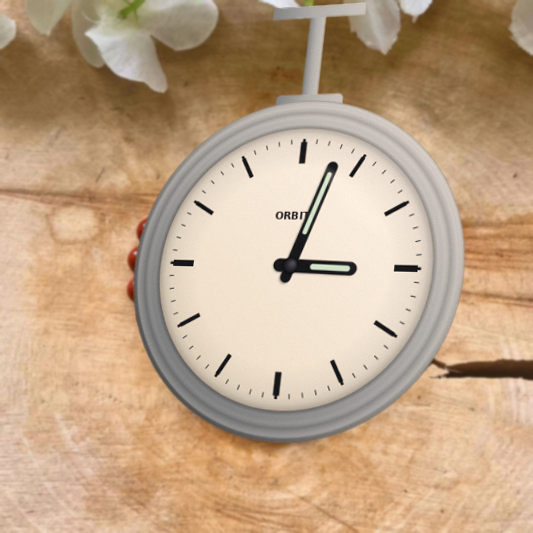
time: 3:03
